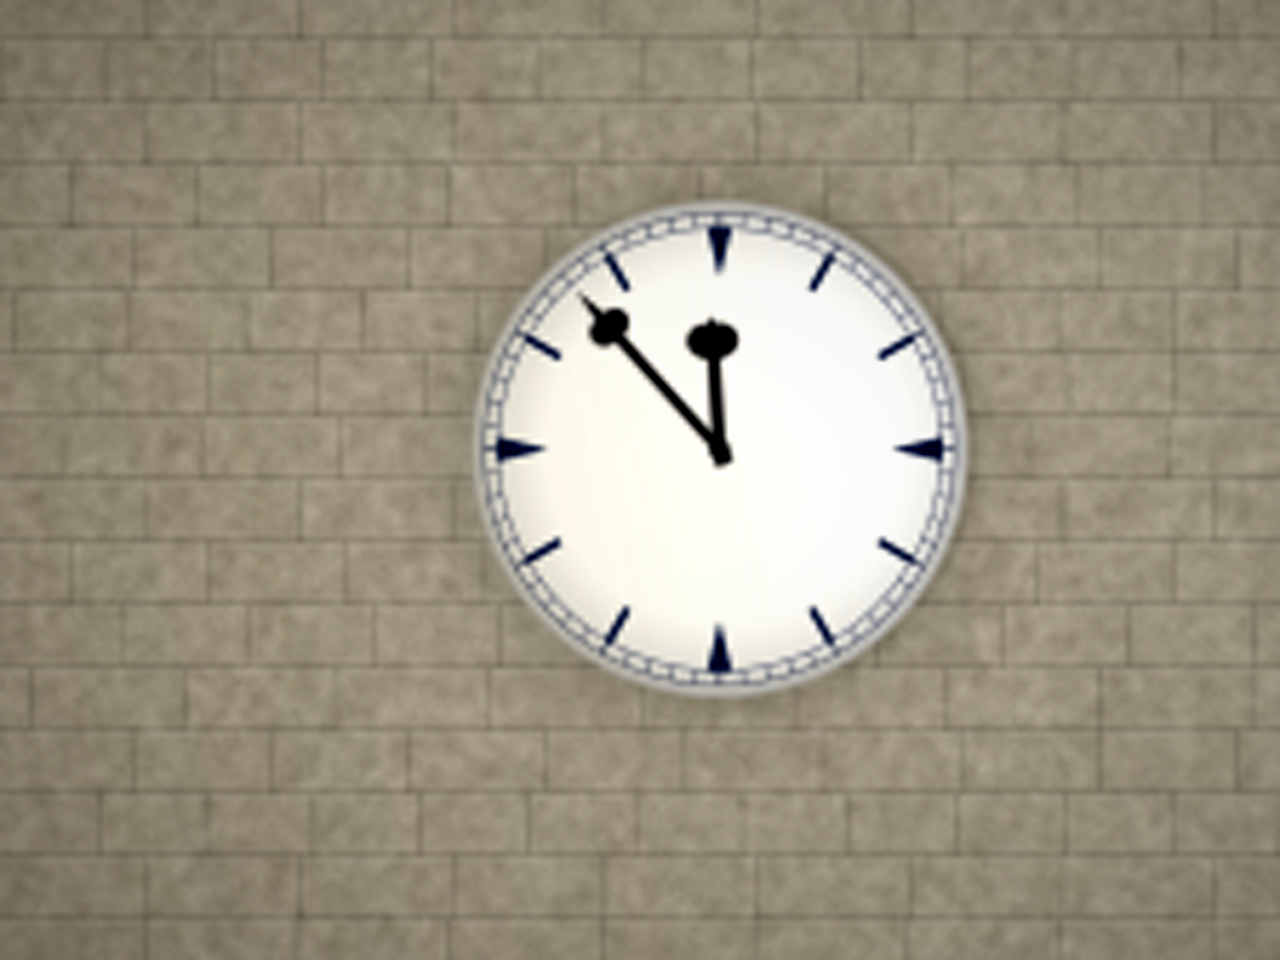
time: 11:53
